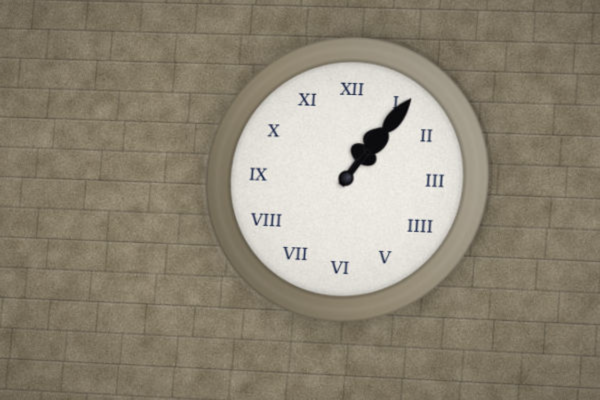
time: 1:06
